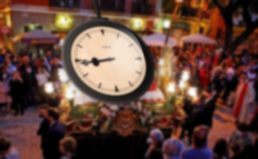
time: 8:44
